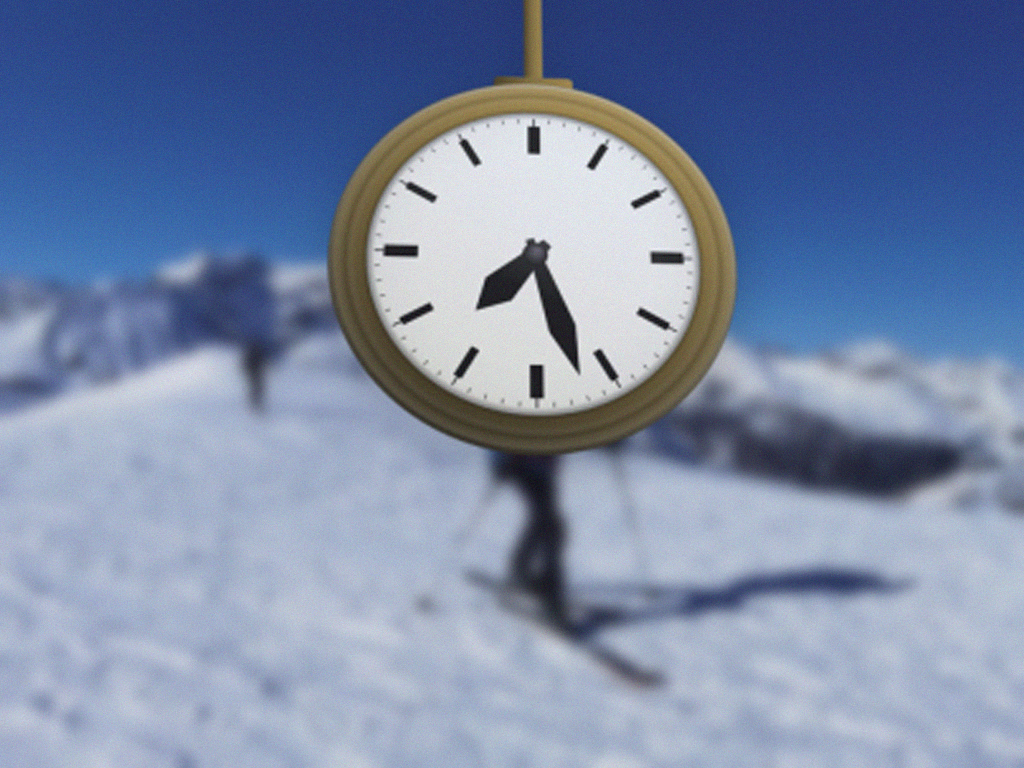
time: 7:27
